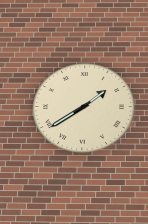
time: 1:39
